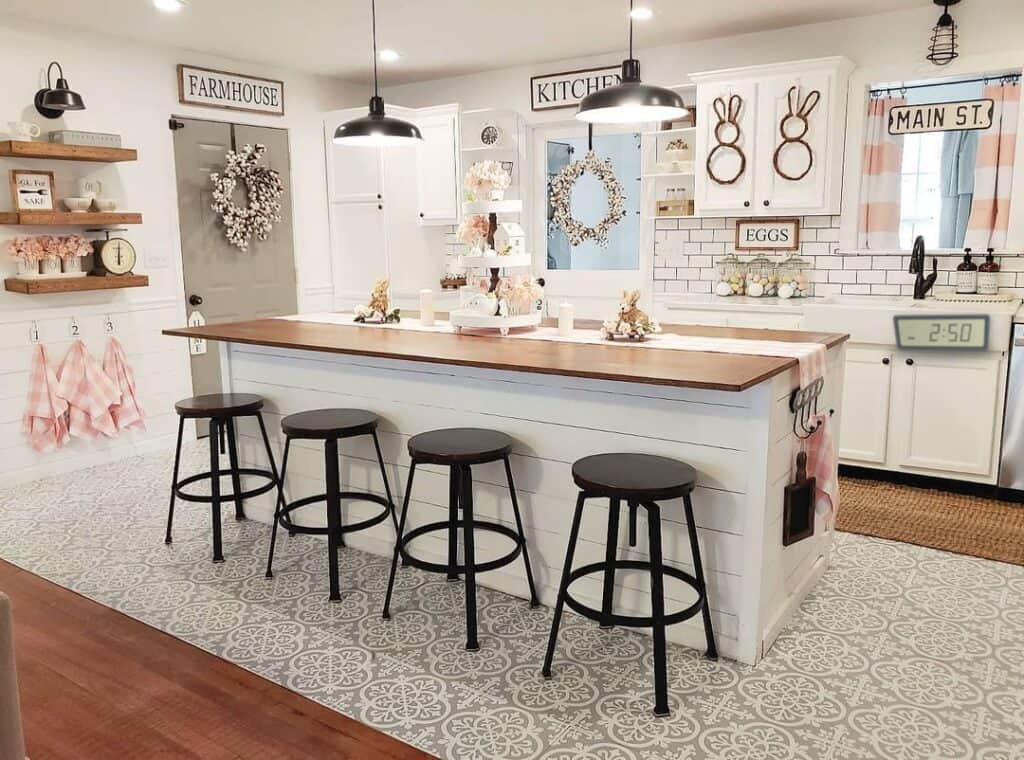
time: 2:50
